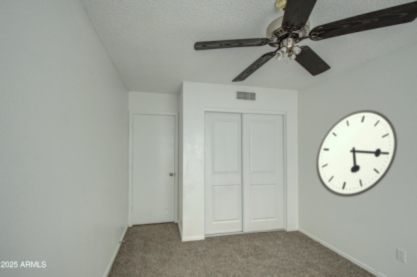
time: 5:15
